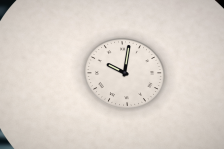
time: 10:02
